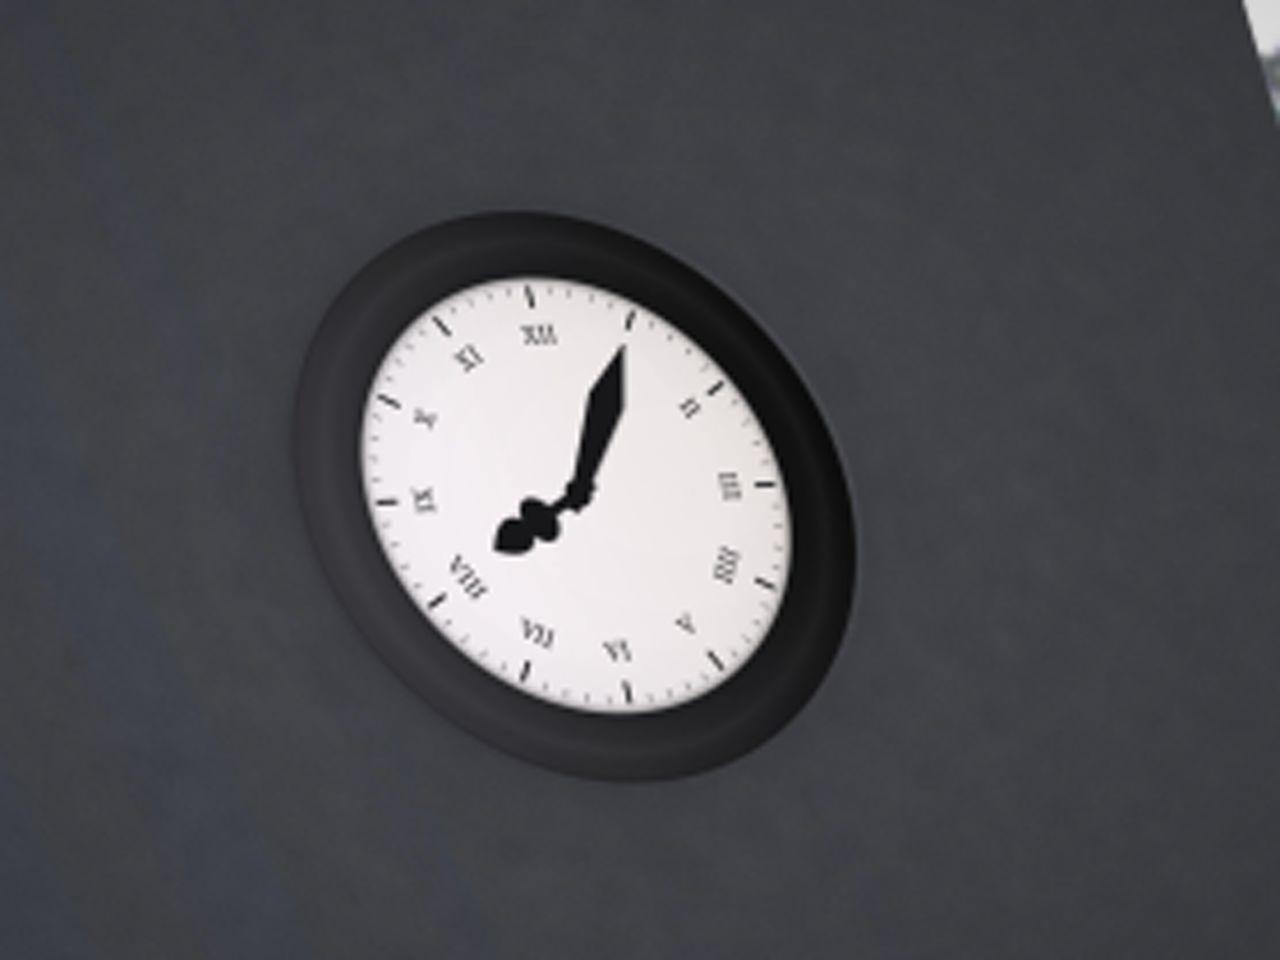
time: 8:05
